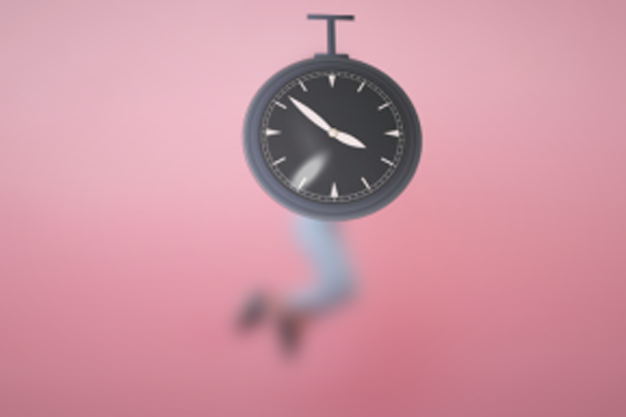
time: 3:52
